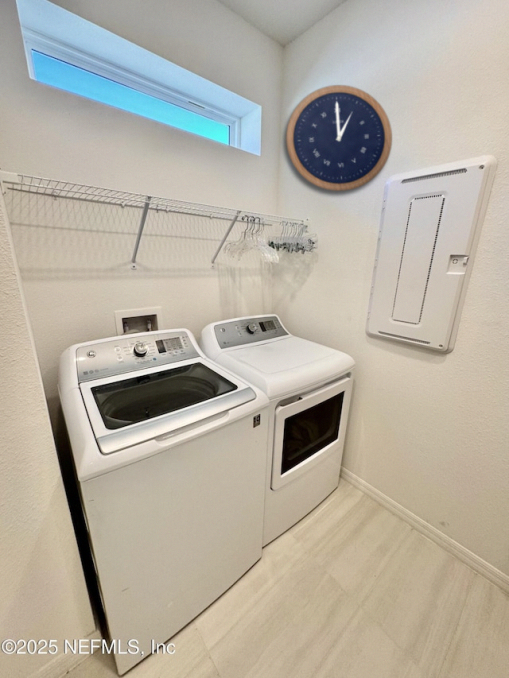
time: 1:00
